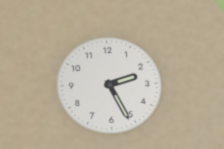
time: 2:26
